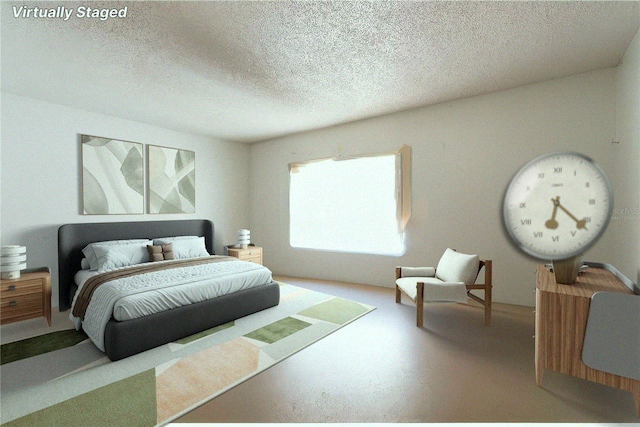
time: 6:22
